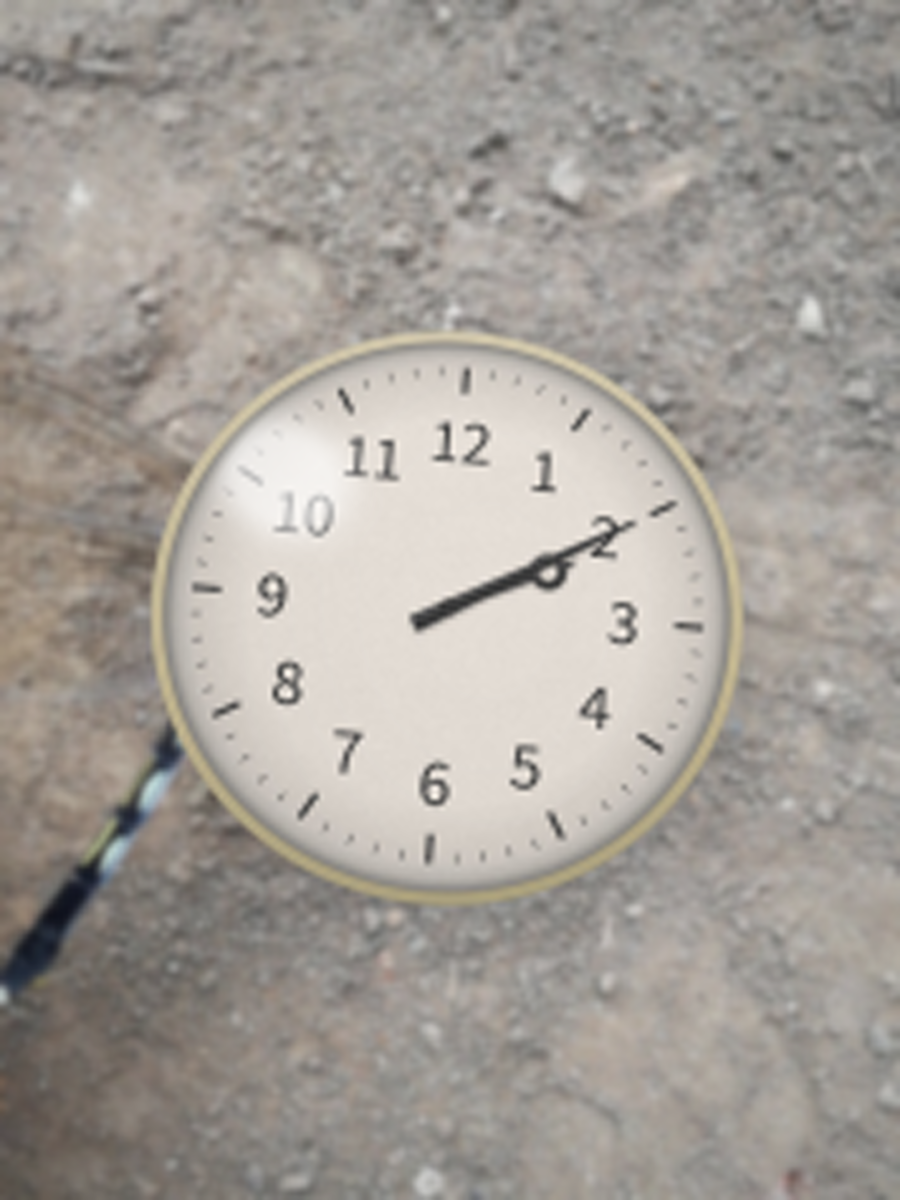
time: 2:10
